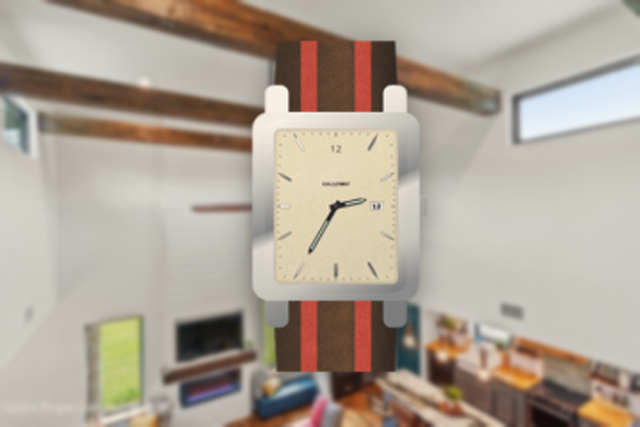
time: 2:35
